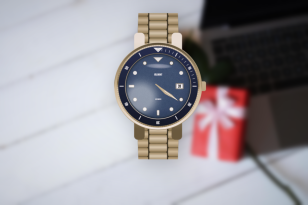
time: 4:21
